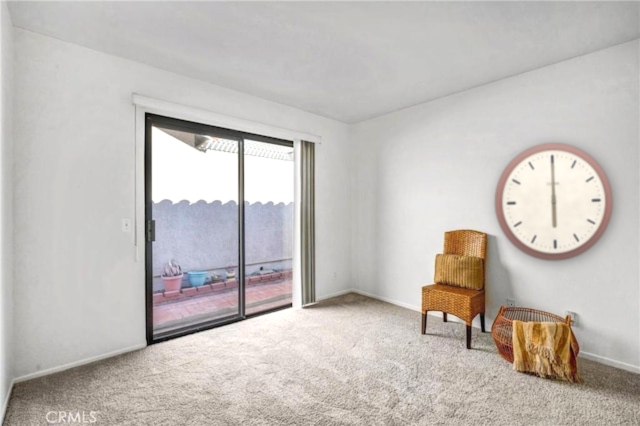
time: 6:00
